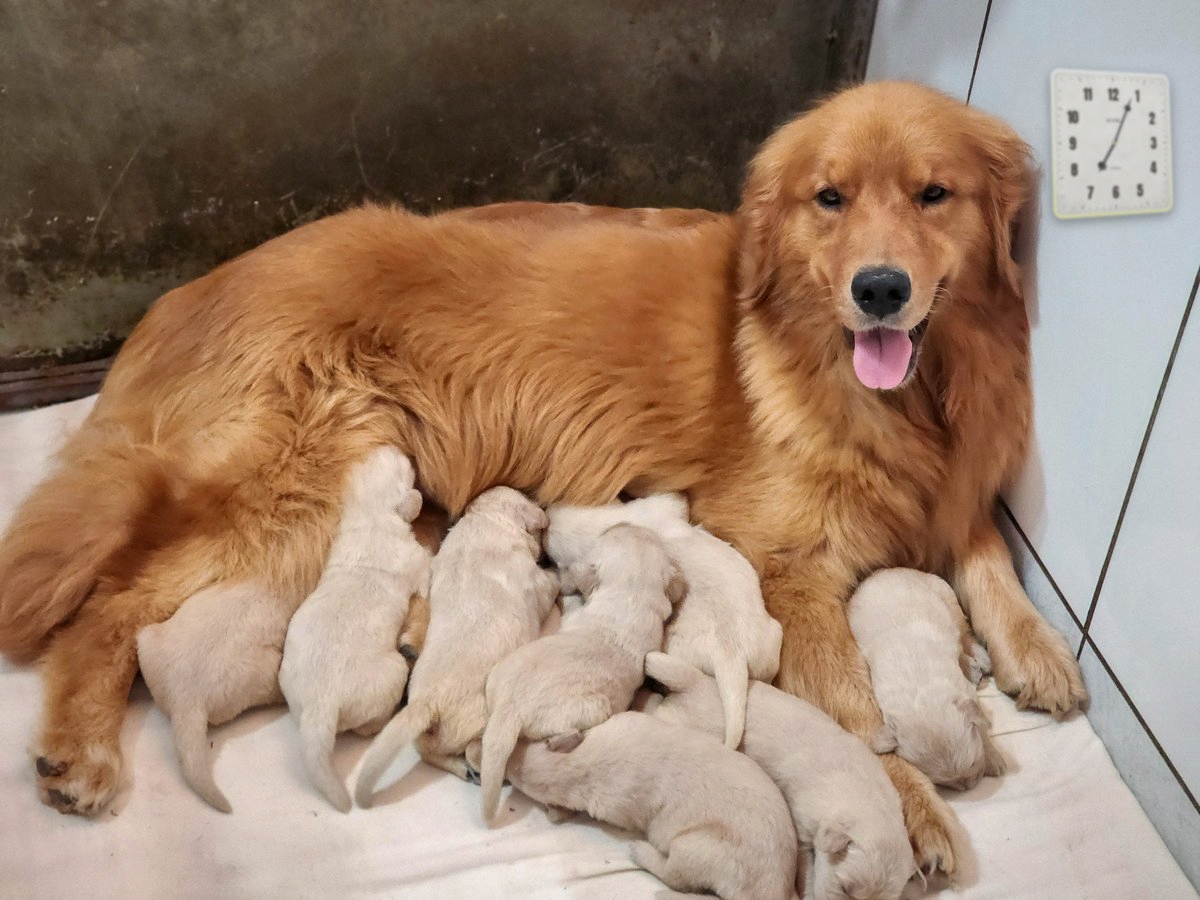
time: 7:04
